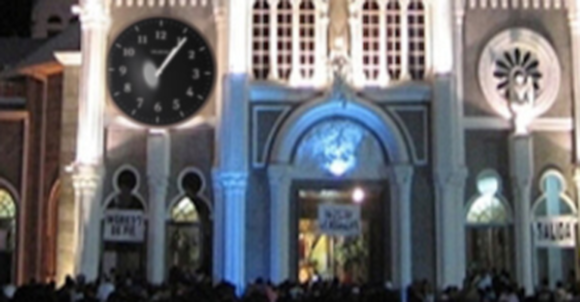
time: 1:06
